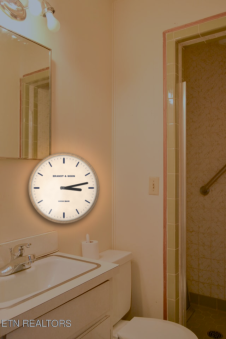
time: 3:13
